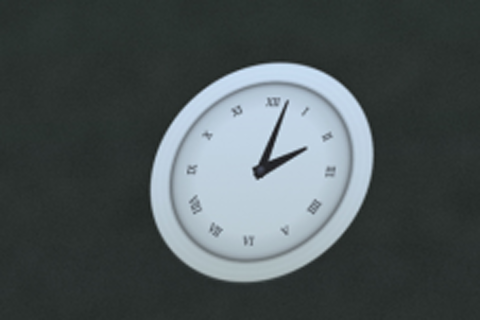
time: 2:02
